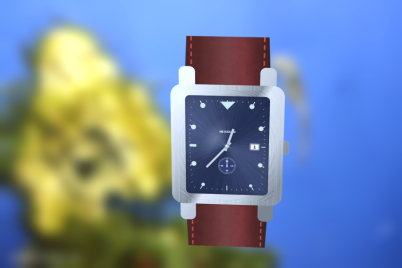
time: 12:37
